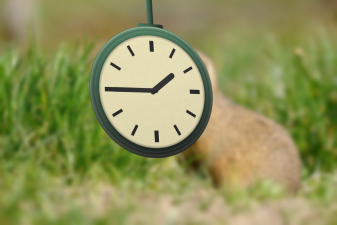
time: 1:45
